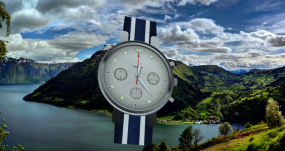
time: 12:23
